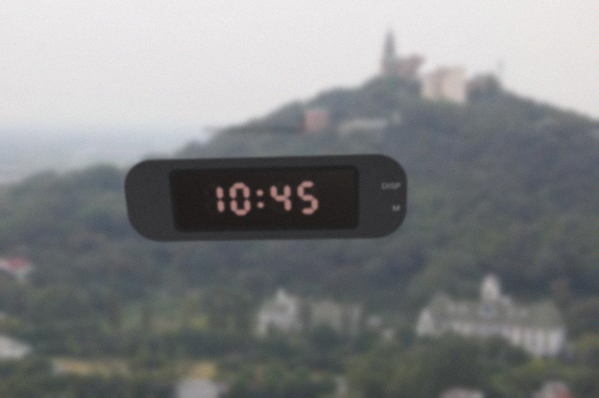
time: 10:45
